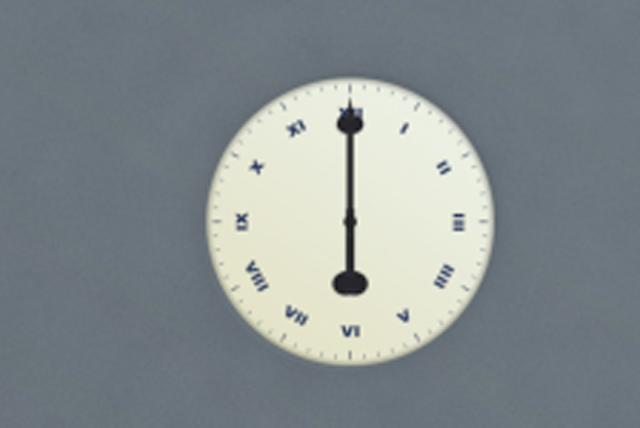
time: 6:00
